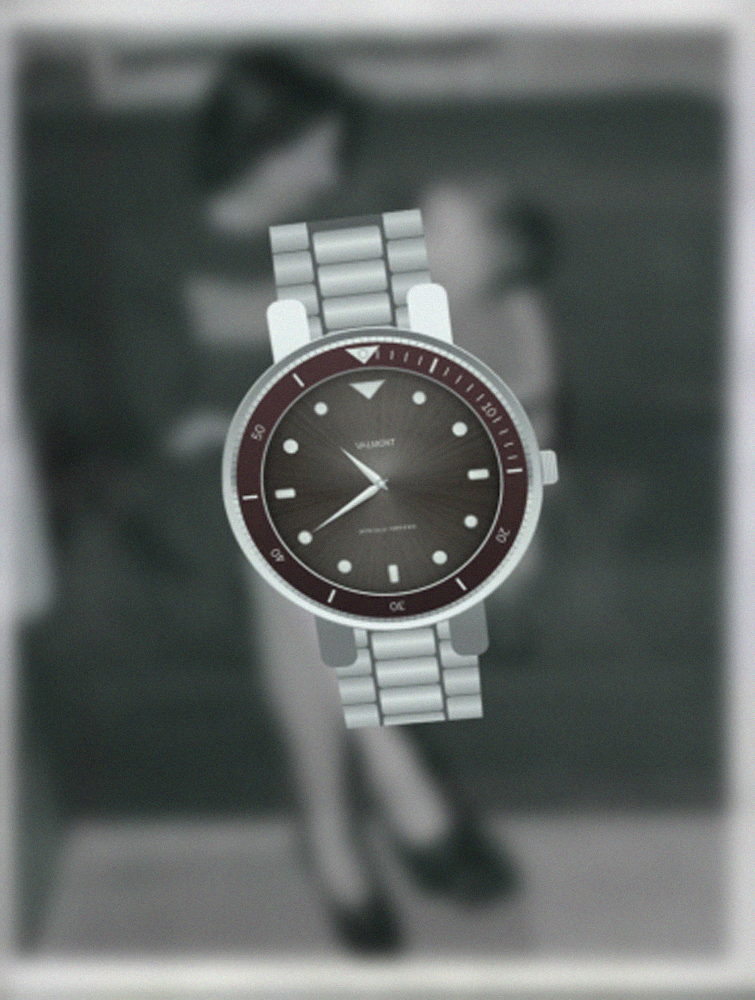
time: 10:40
